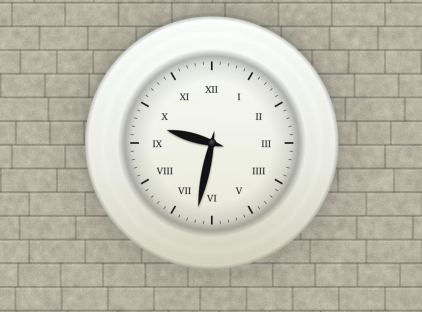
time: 9:32
